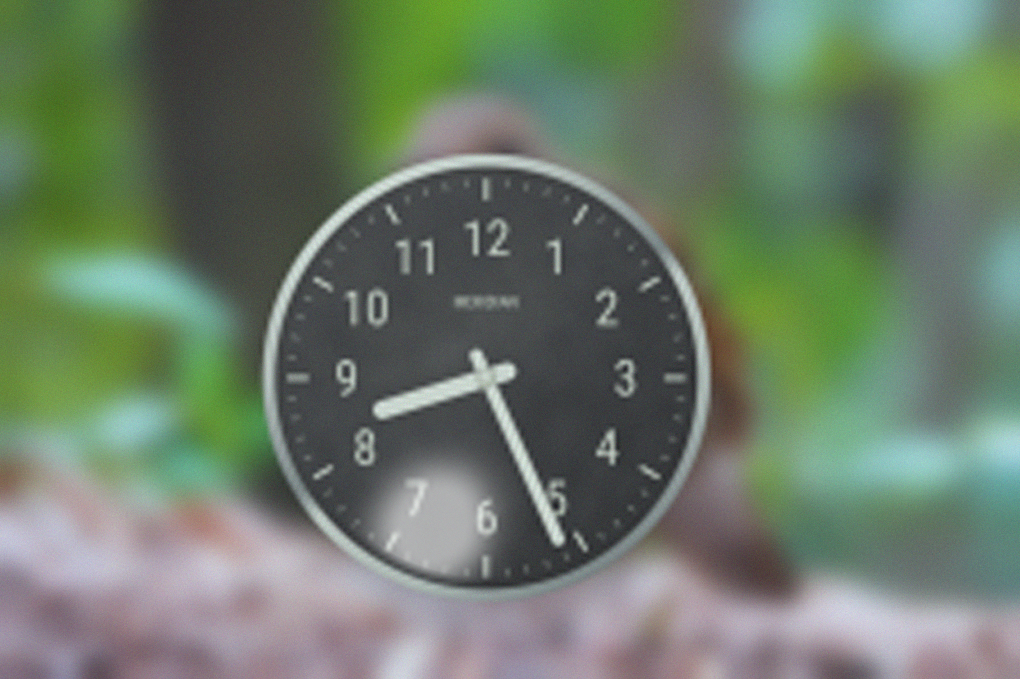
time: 8:26
